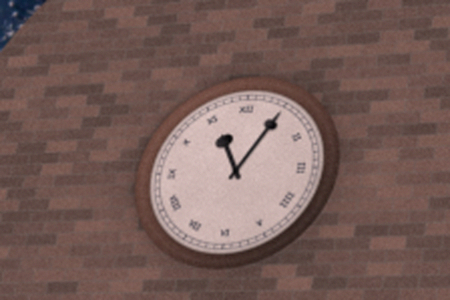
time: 11:05
